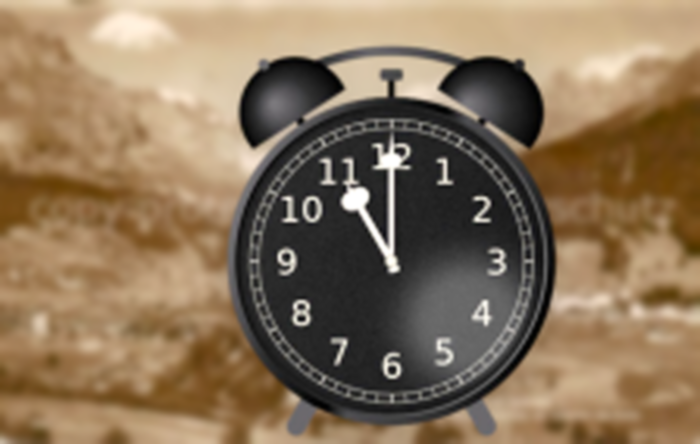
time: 11:00
